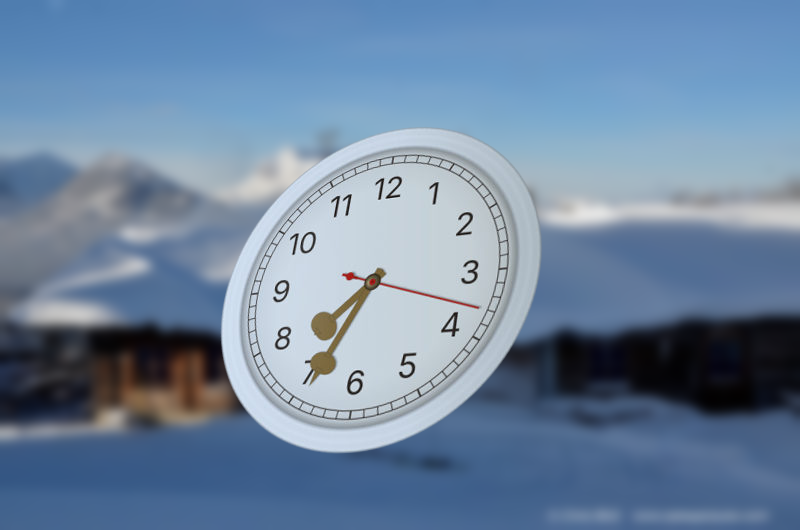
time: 7:34:18
